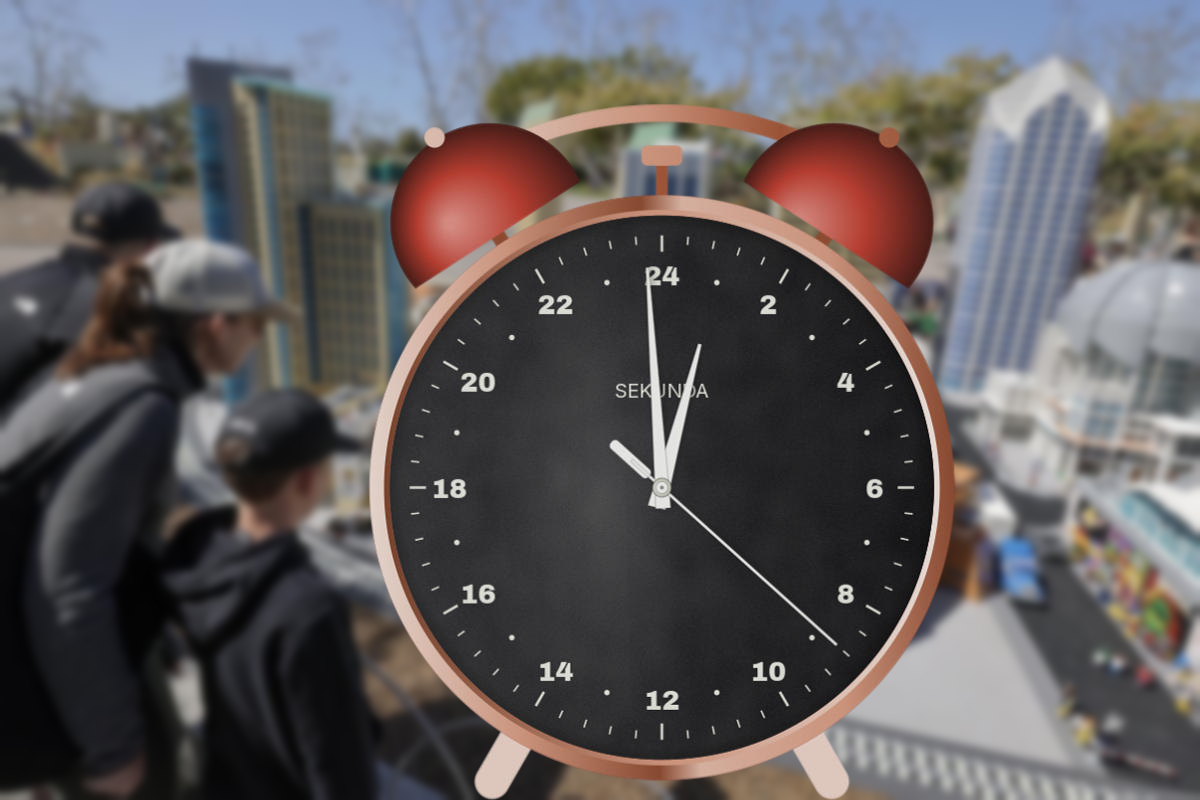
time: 0:59:22
